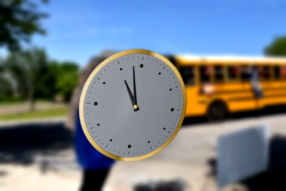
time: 10:58
